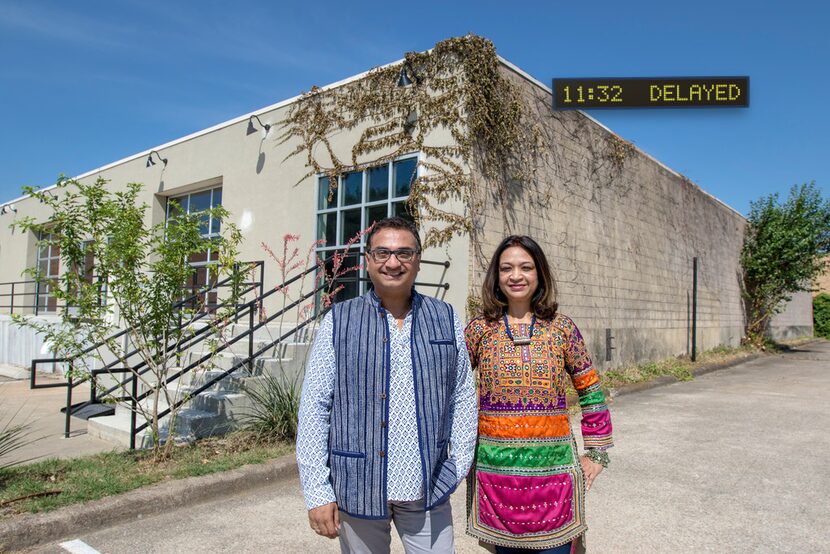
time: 11:32
